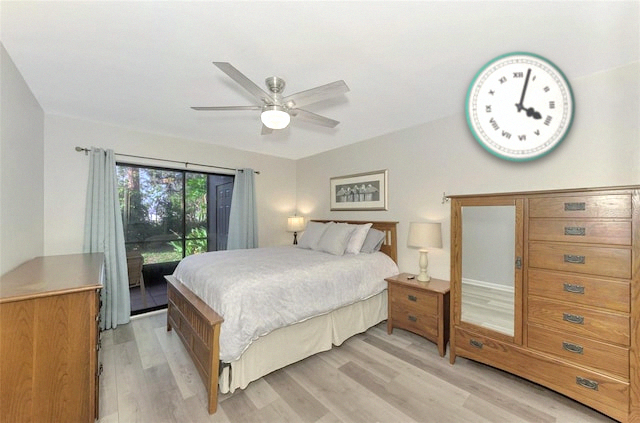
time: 4:03
